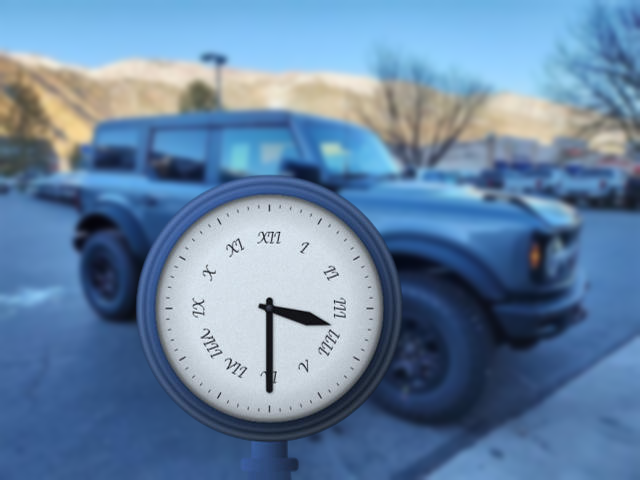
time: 3:30
